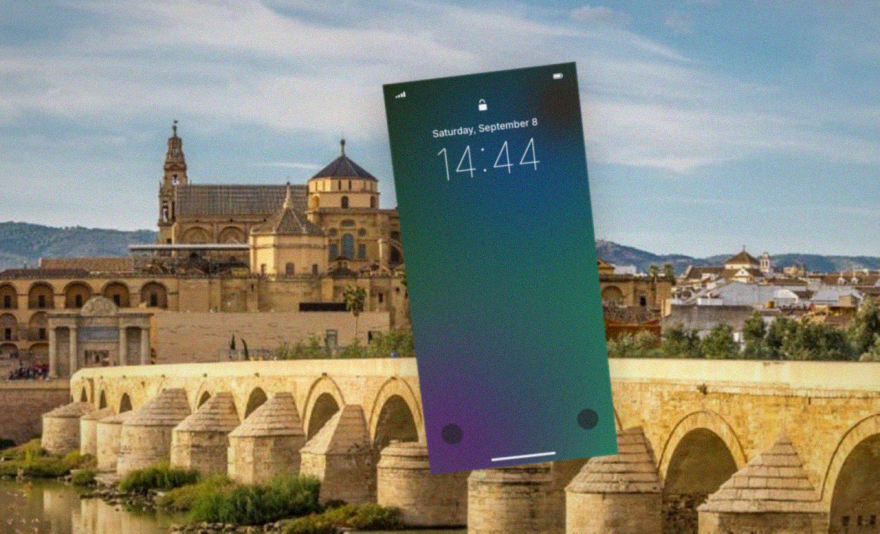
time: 14:44
